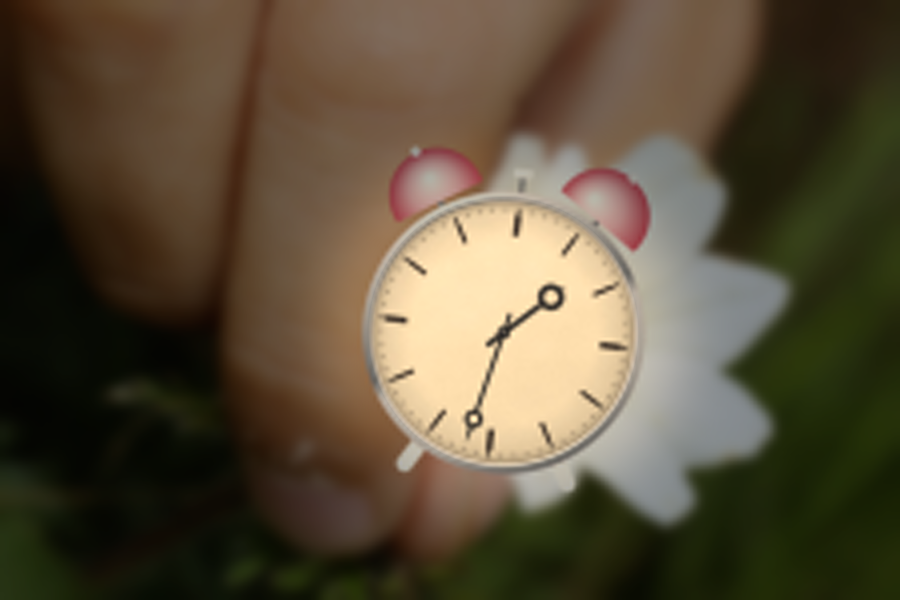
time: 1:32
